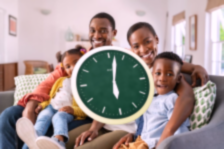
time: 6:02
